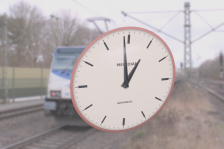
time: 12:59
